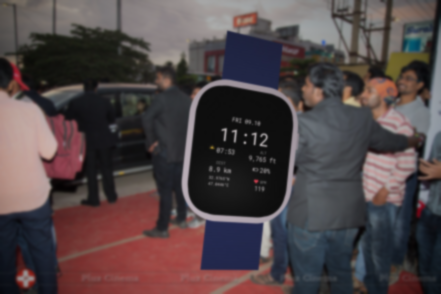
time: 11:12
